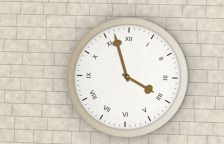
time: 3:57
